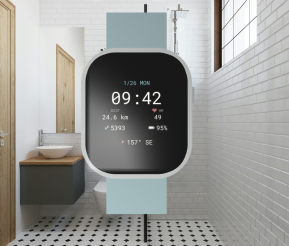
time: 9:42
